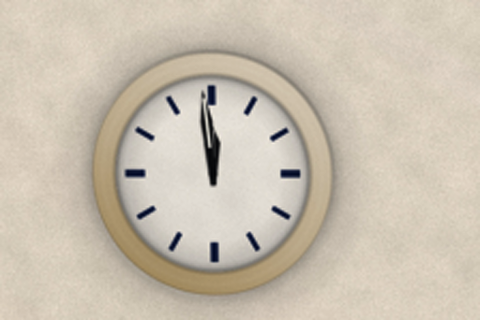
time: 11:59
